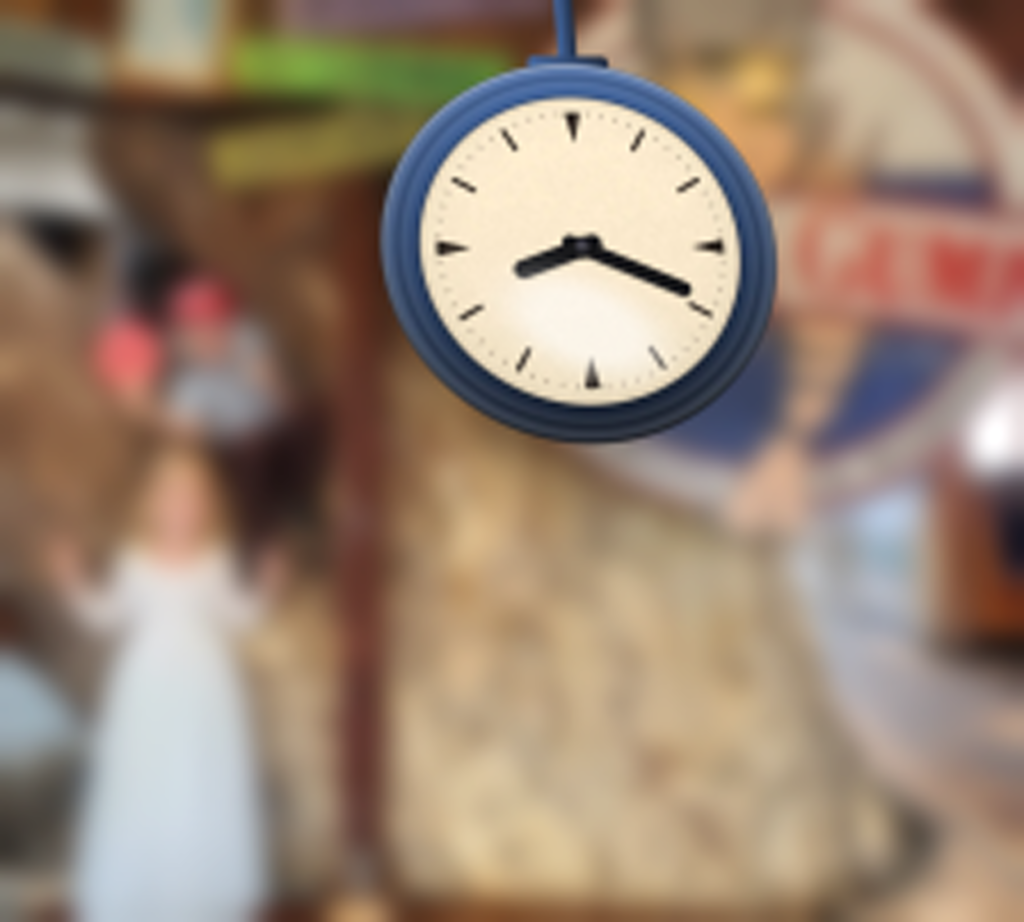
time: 8:19
